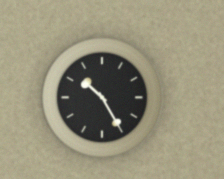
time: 10:25
